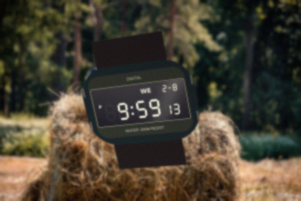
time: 9:59:13
